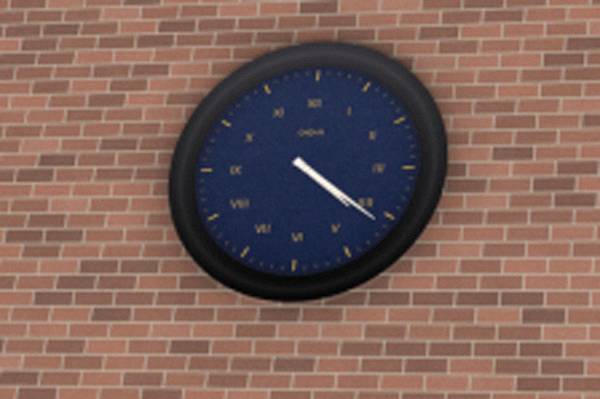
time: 4:21
